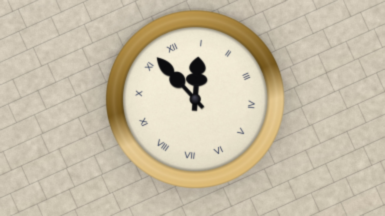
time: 12:57
